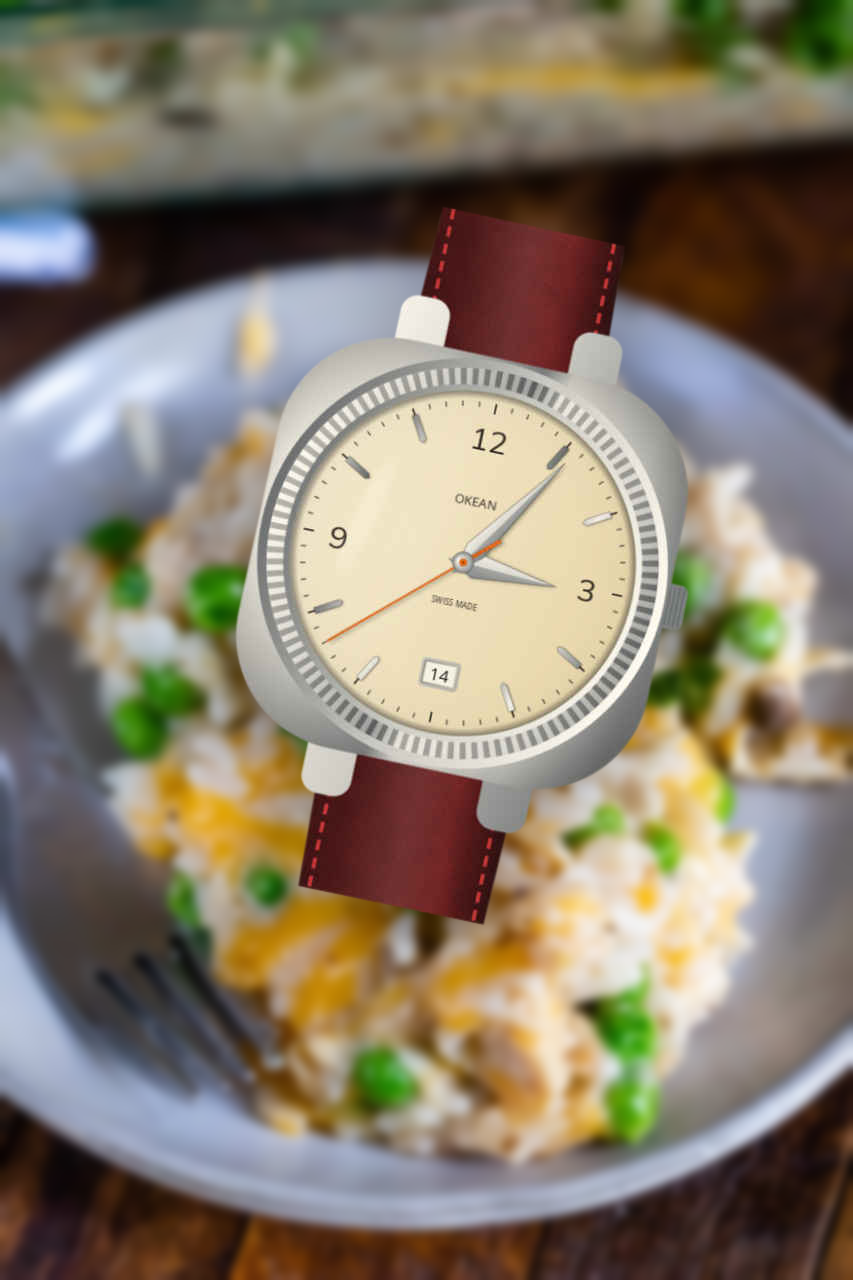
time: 3:05:38
